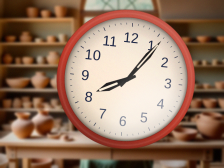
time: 8:06
